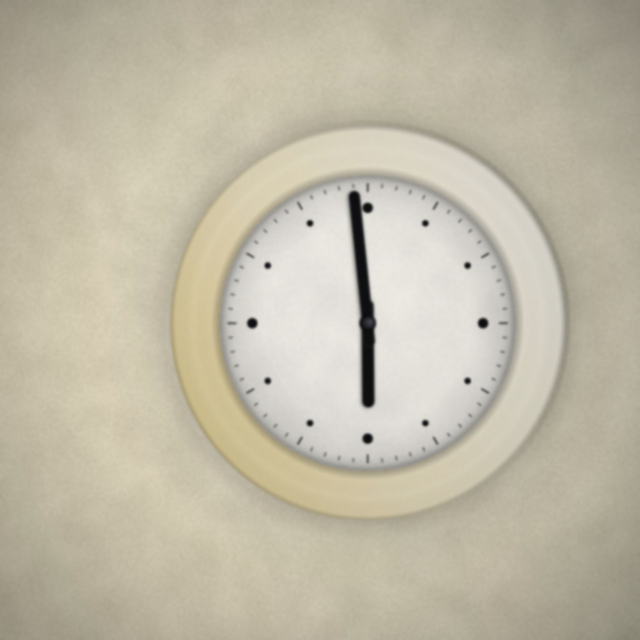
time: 5:59
